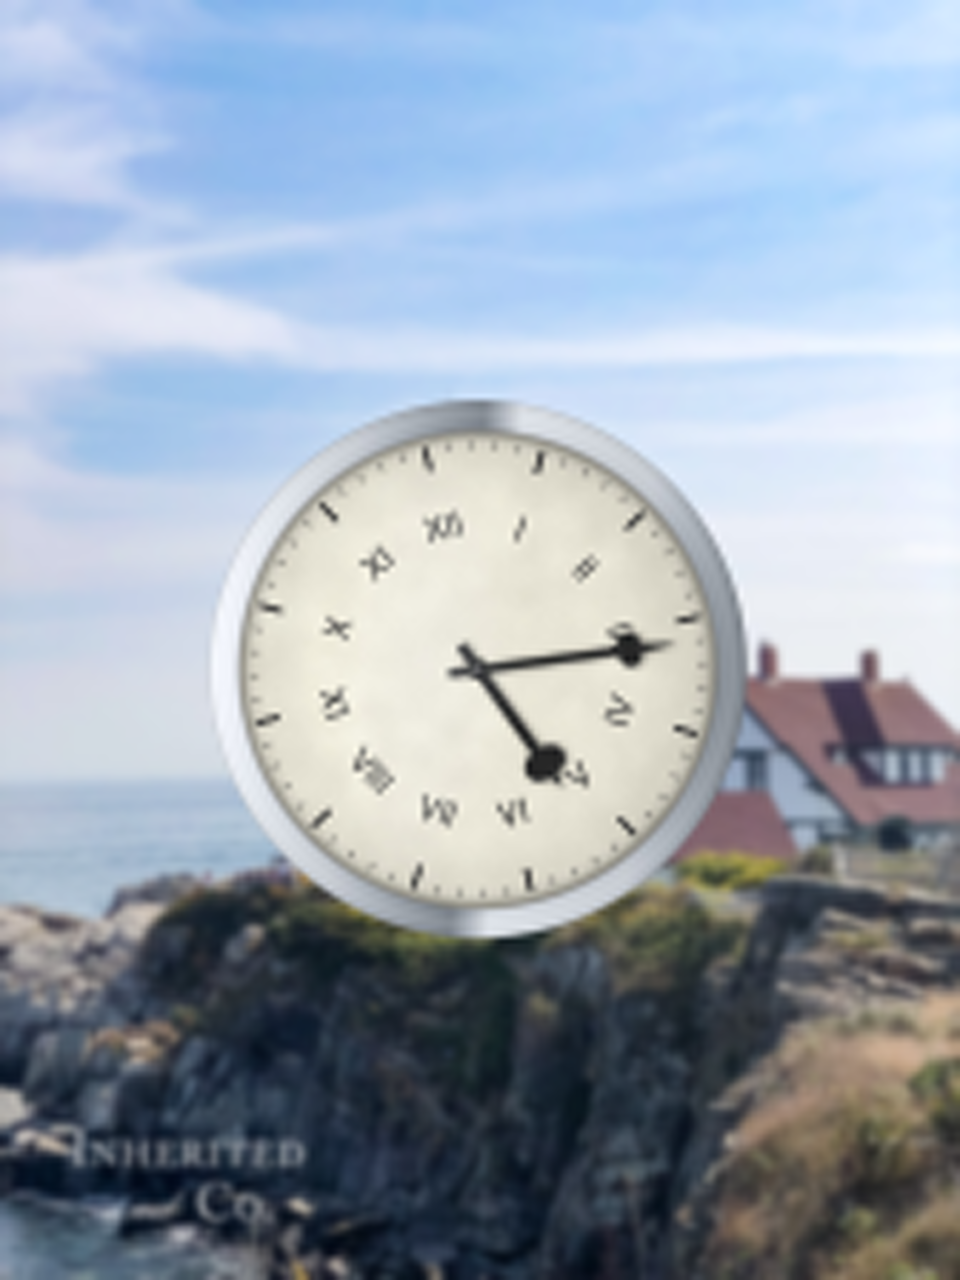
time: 5:16
